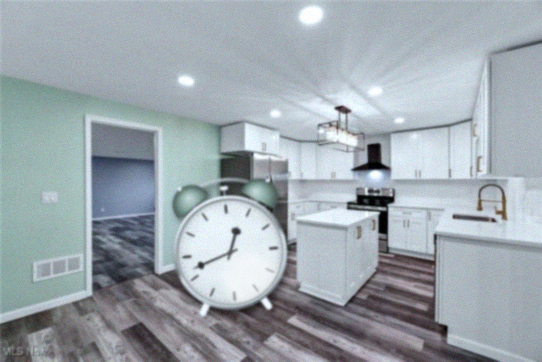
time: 12:42
